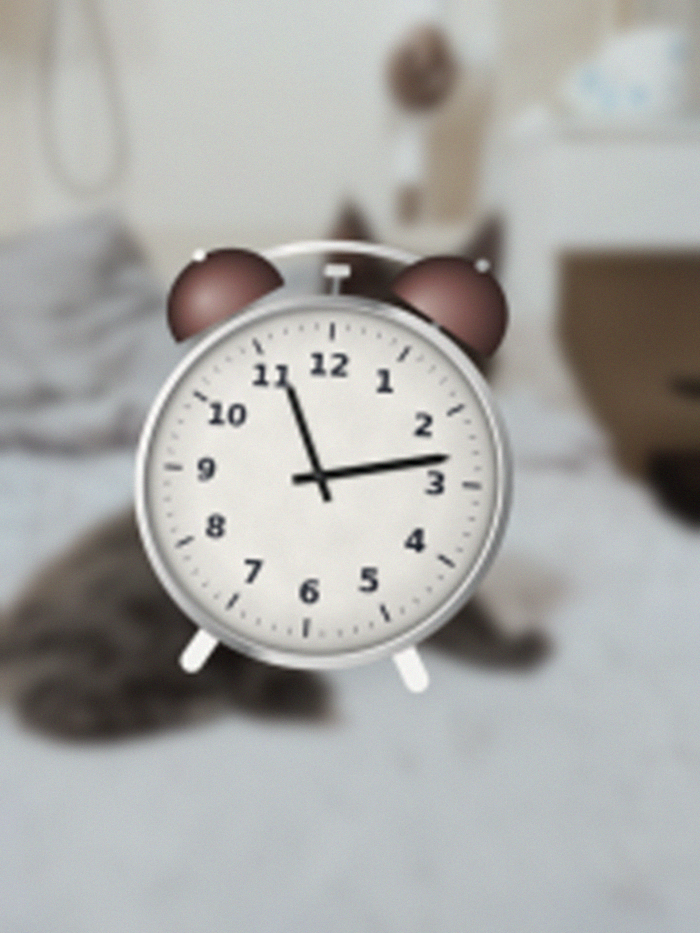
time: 11:13
